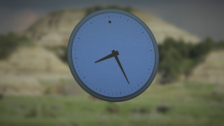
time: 8:27
